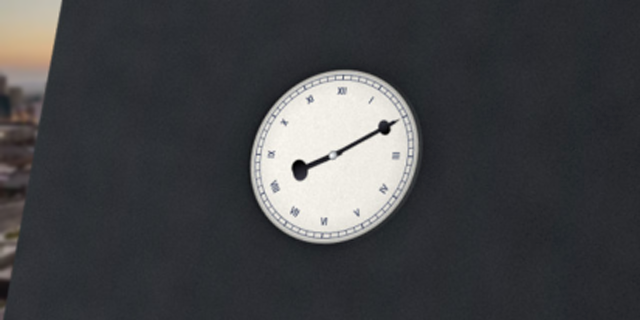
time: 8:10
